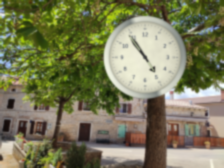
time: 4:54
